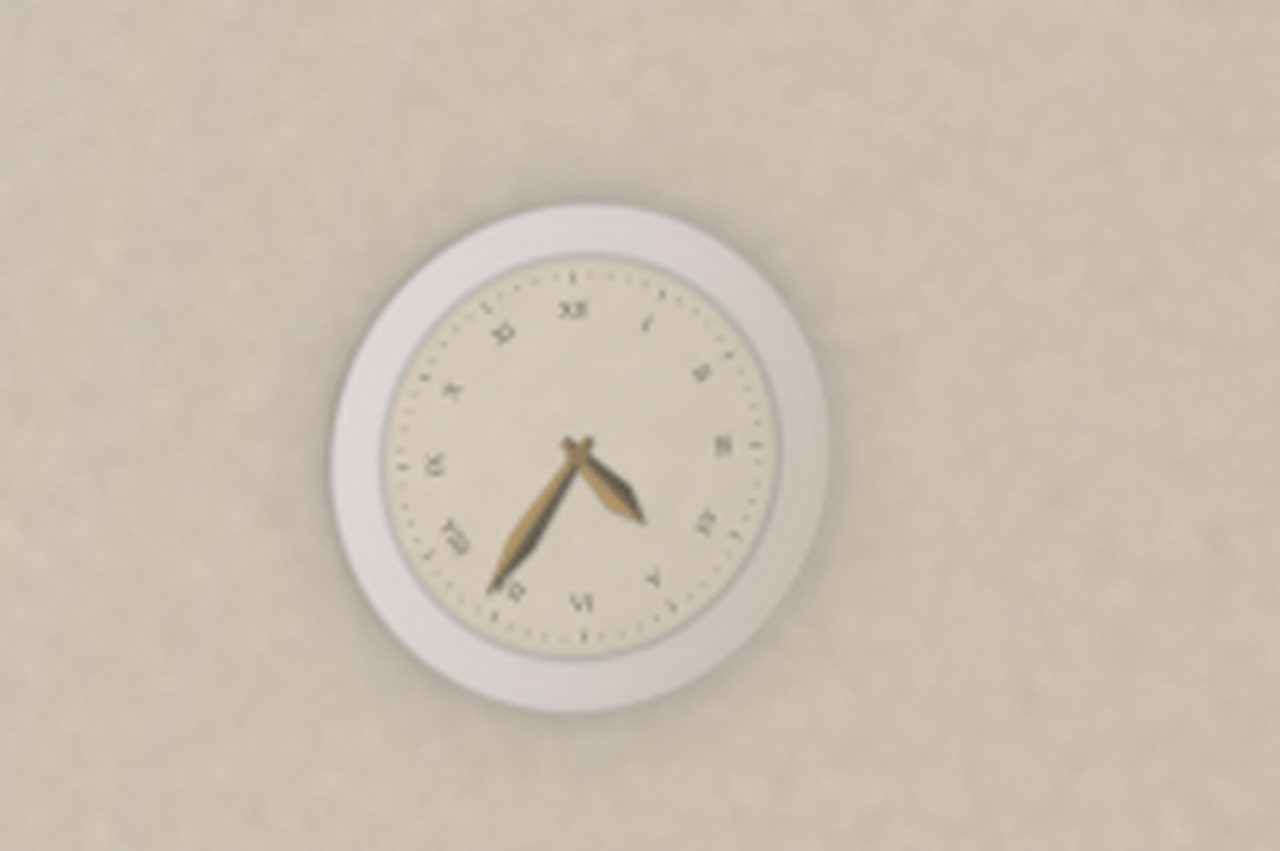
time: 4:36
